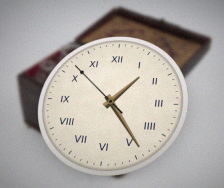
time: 1:23:52
